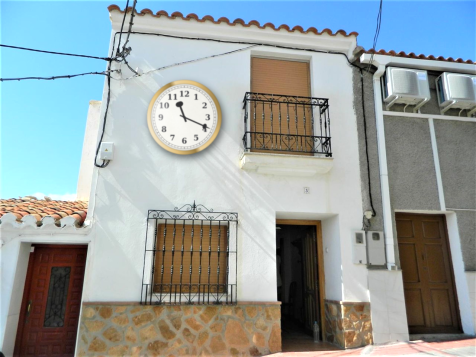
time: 11:19
